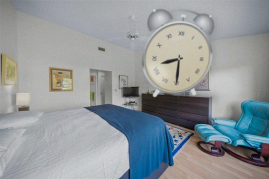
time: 8:30
